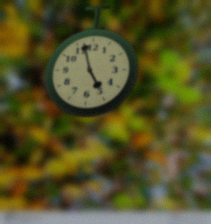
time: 4:57
